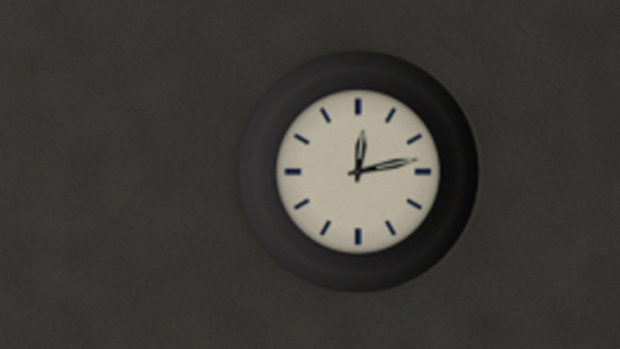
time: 12:13
